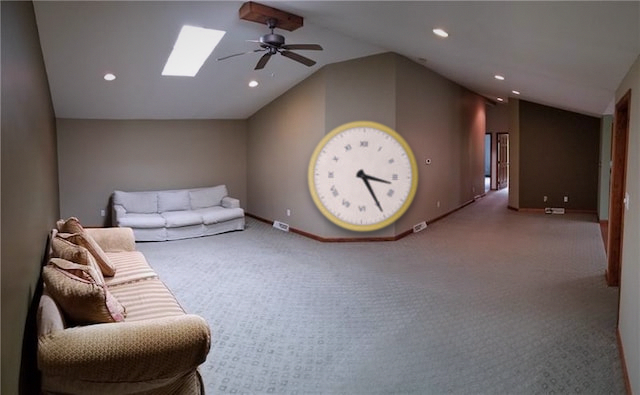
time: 3:25
